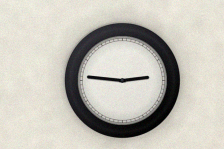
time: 2:46
